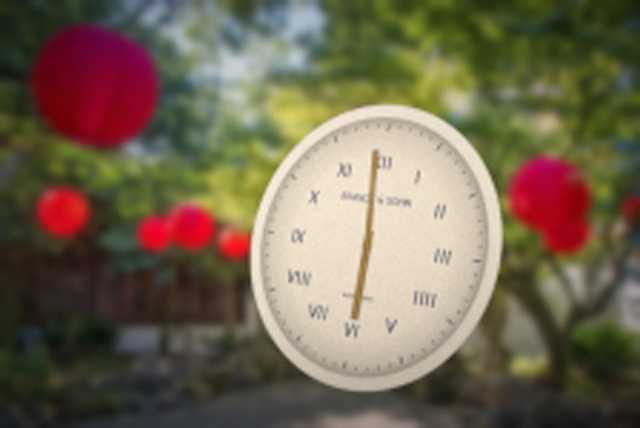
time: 5:59
